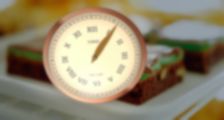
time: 1:06
